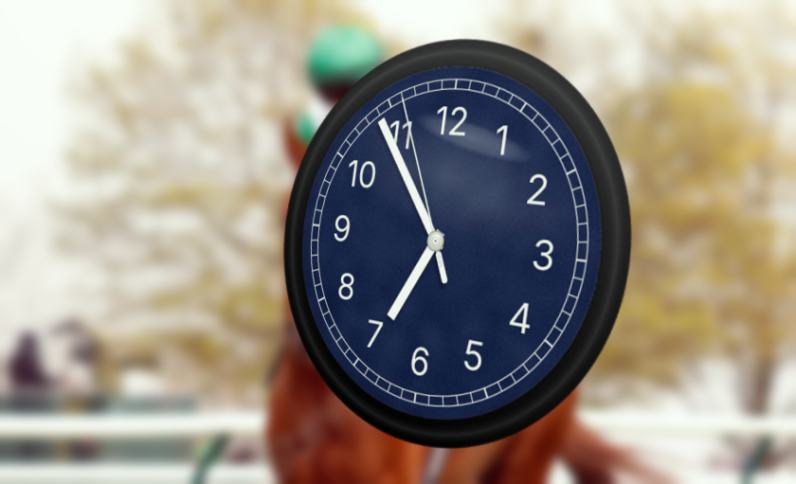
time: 6:53:56
